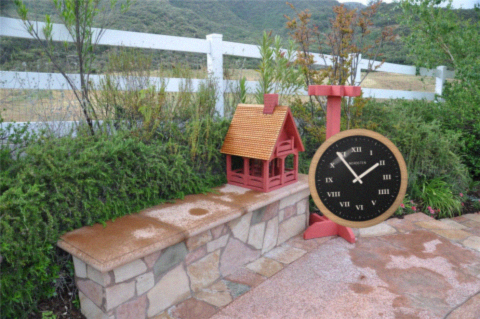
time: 1:54
